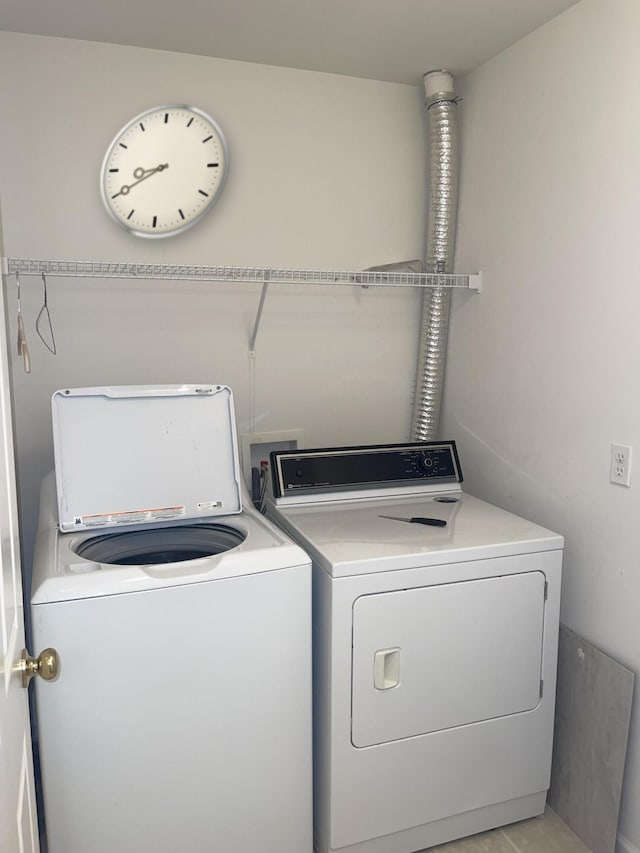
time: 8:40
